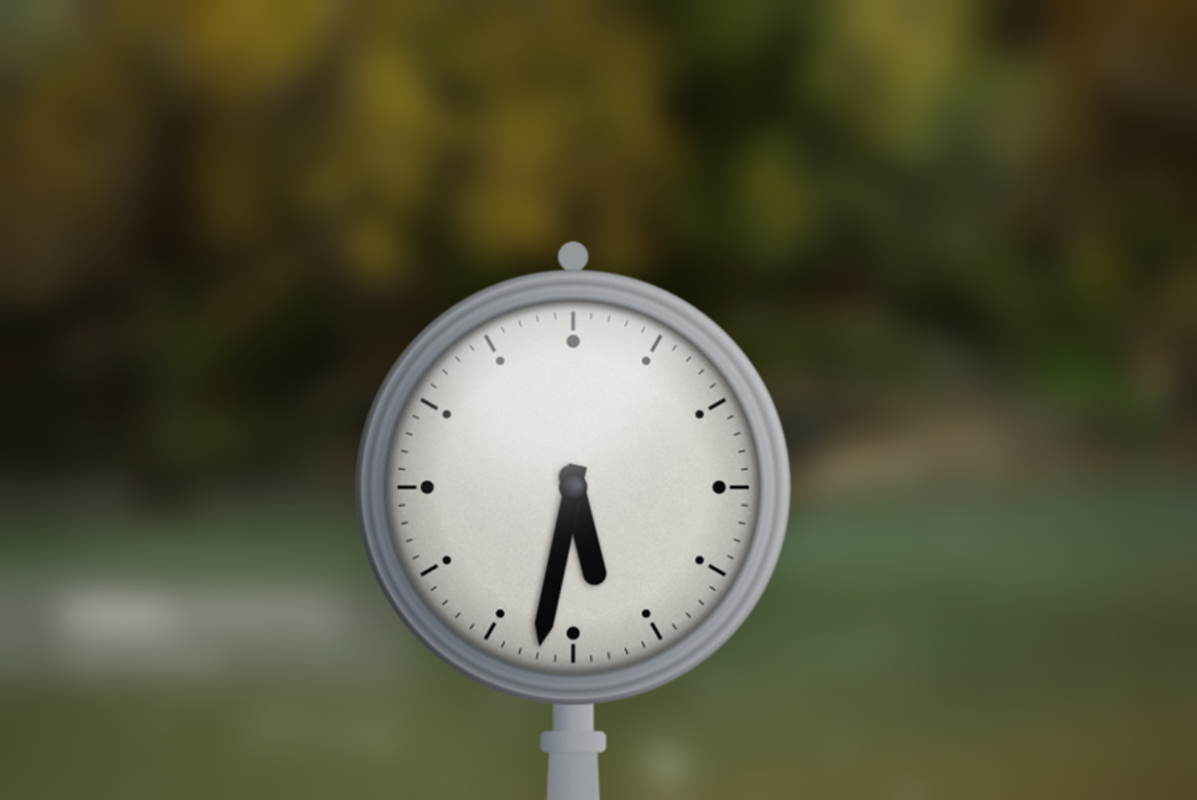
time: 5:32
